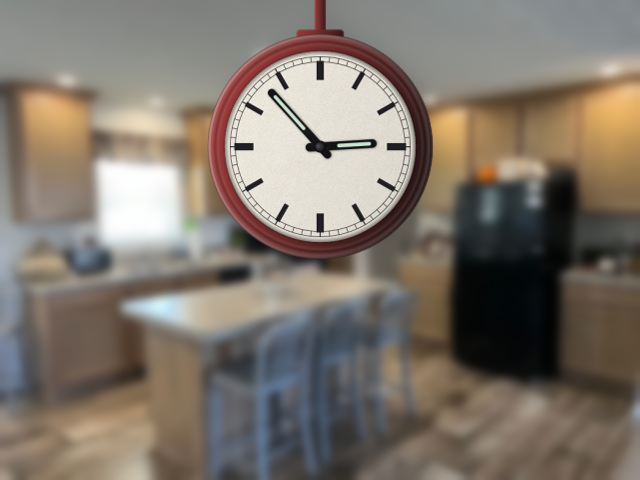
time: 2:53
